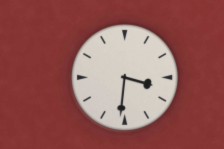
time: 3:31
